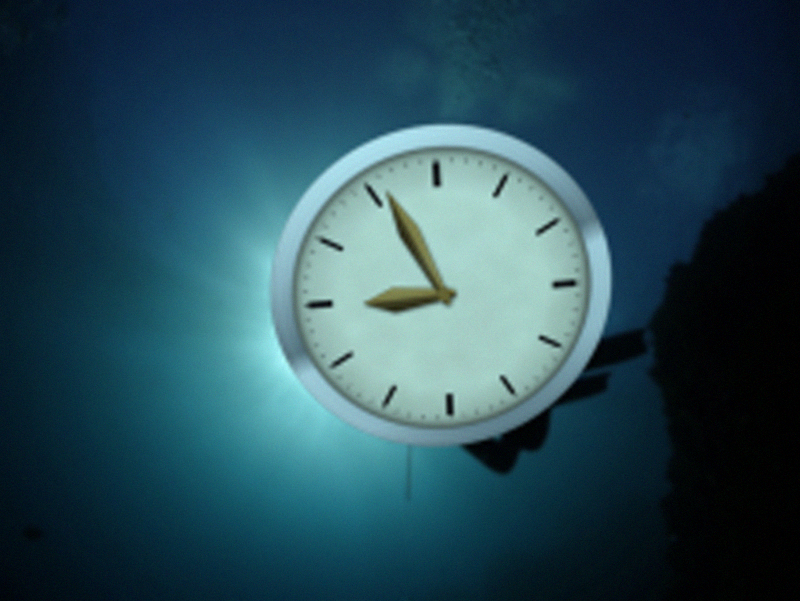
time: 8:56
